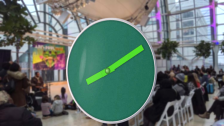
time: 8:10
